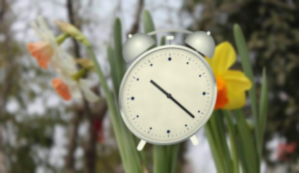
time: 10:22
